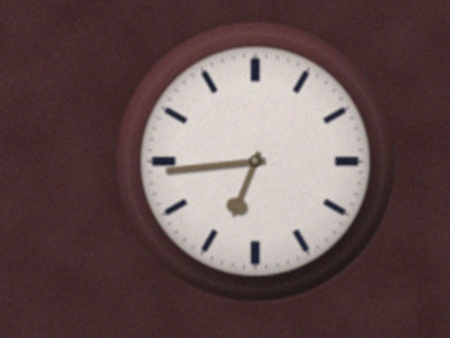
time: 6:44
